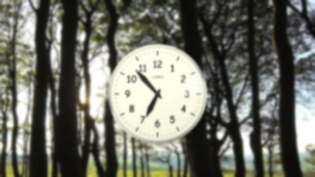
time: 6:53
